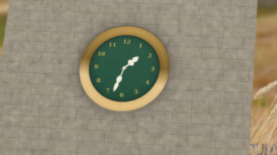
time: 1:33
